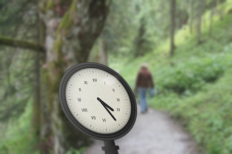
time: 4:25
